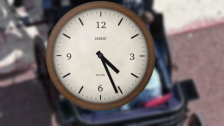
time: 4:26
